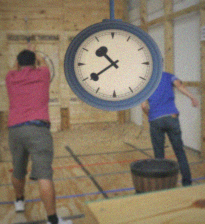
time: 10:39
